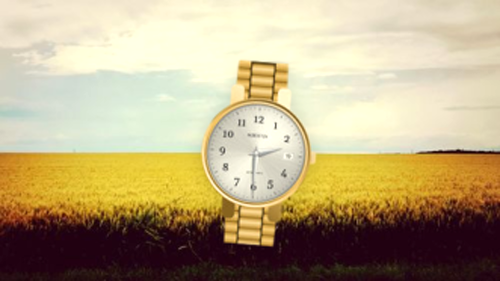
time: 2:30
